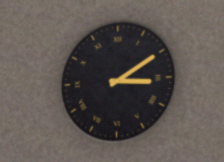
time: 3:10
